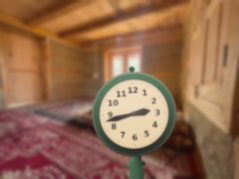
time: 2:43
